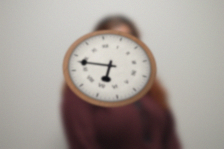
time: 6:48
